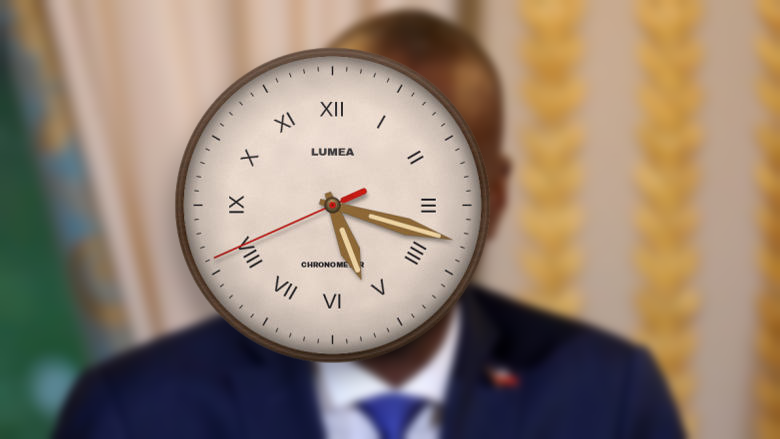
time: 5:17:41
